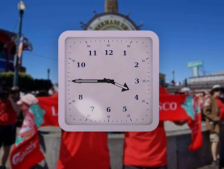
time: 3:45
